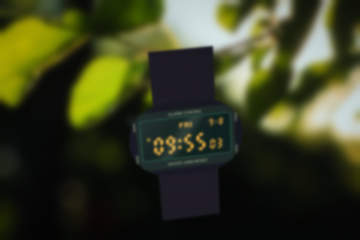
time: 9:55
